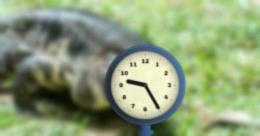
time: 9:25
